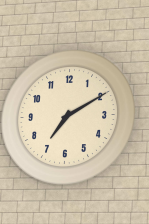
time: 7:10
